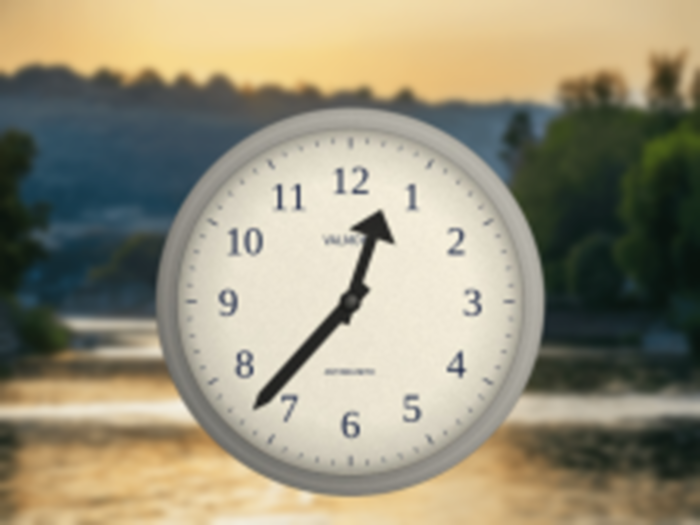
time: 12:37
